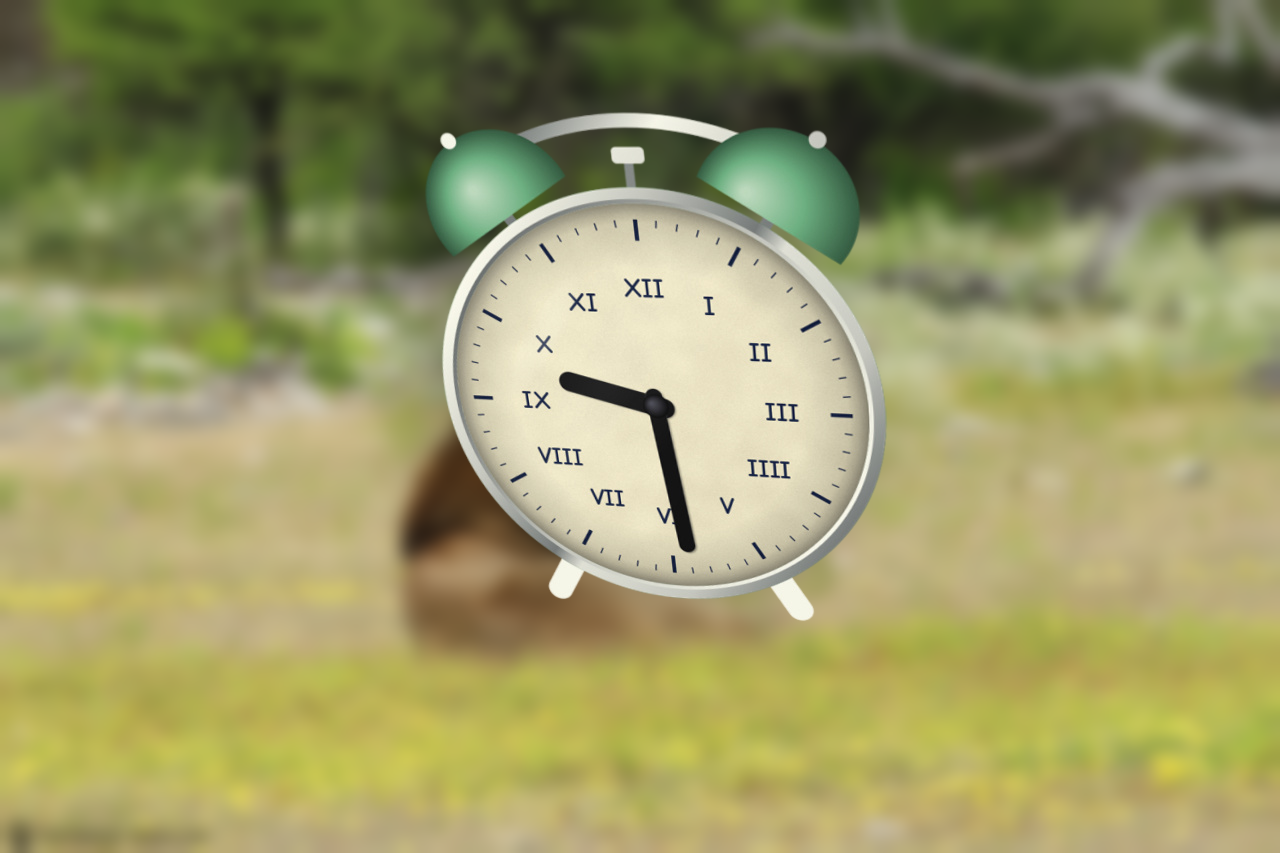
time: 9:29
